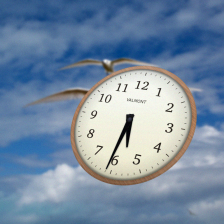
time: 5:31
